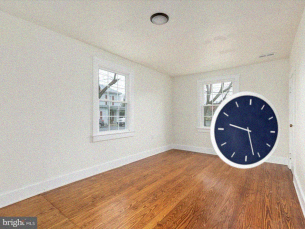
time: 9:27
